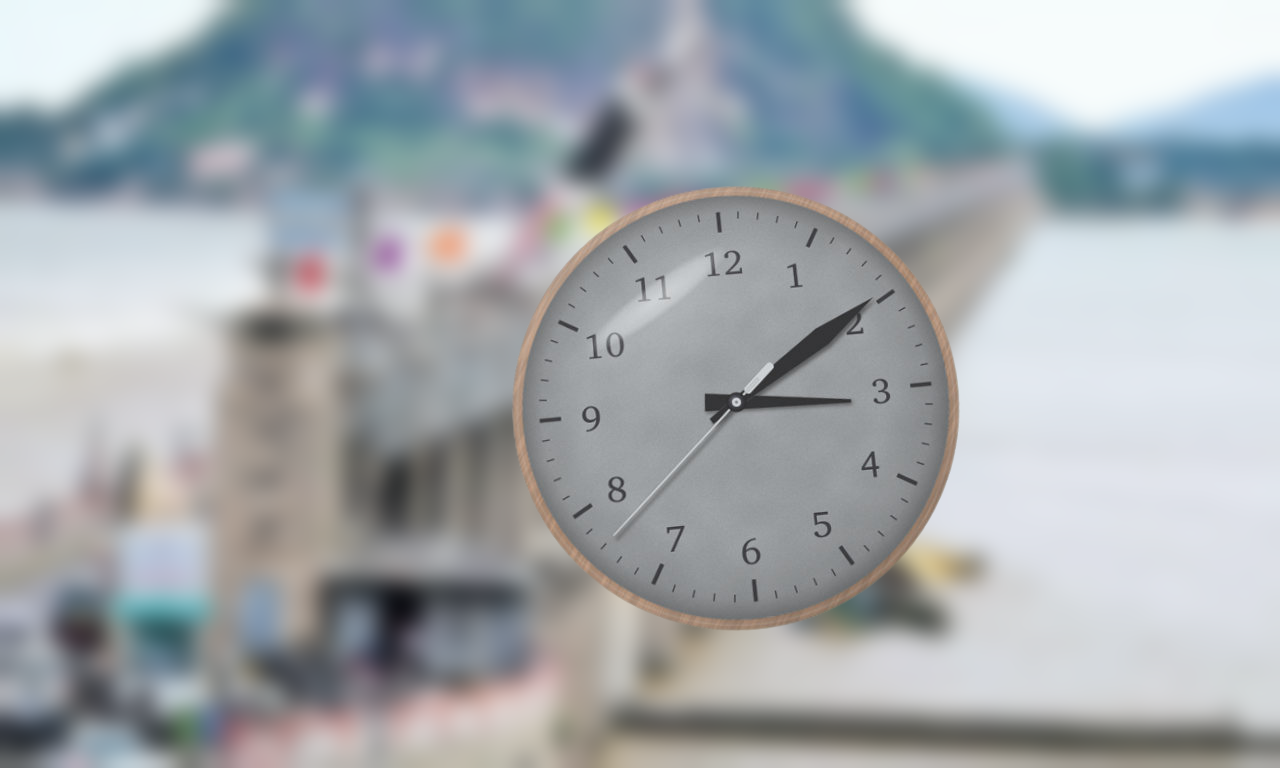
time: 3:09:38
